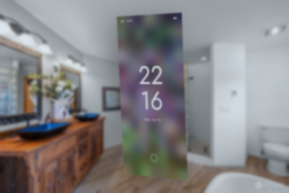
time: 22:16
